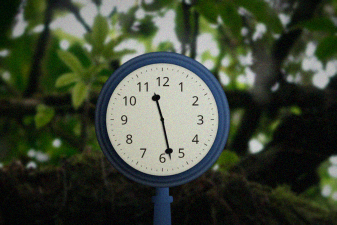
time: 11:28
